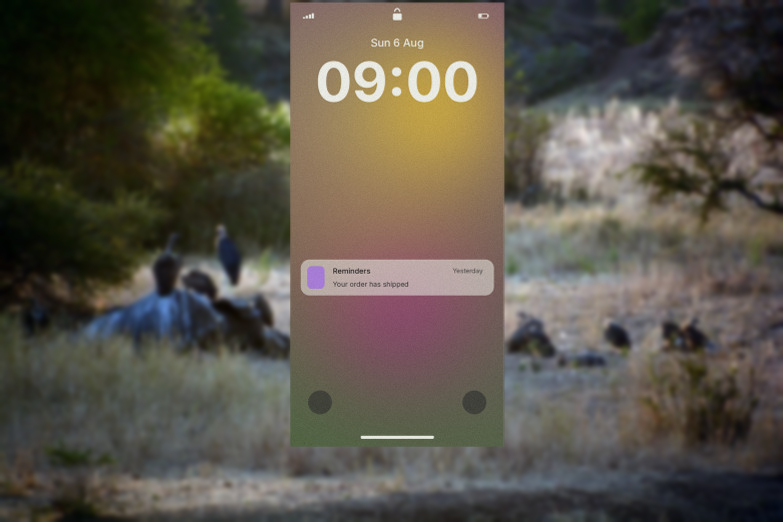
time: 9:00
